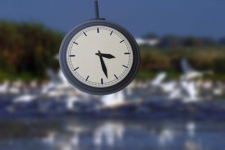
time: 3:28
